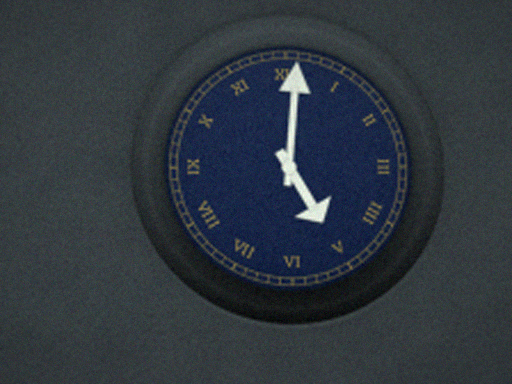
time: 5:01
